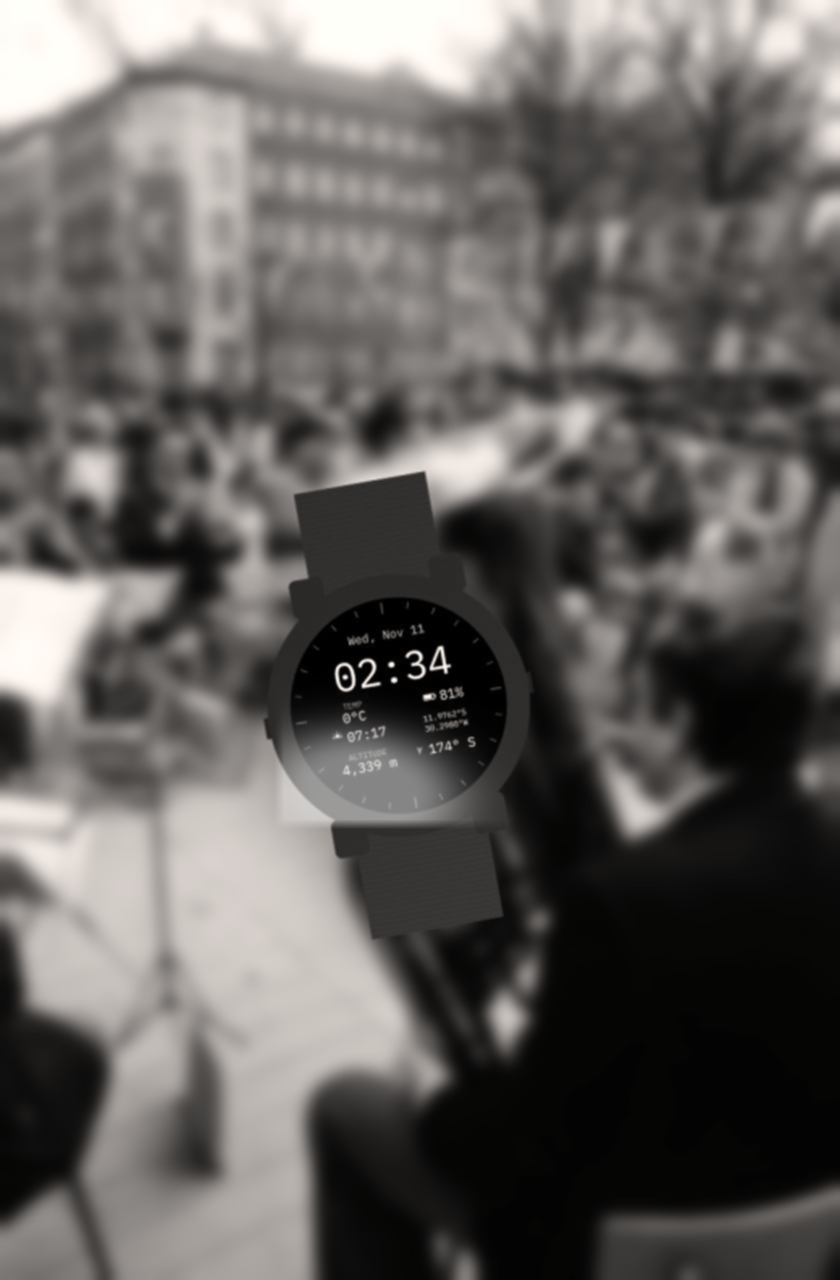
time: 2:34
